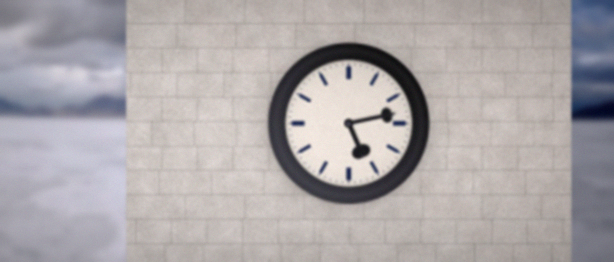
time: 5:13
